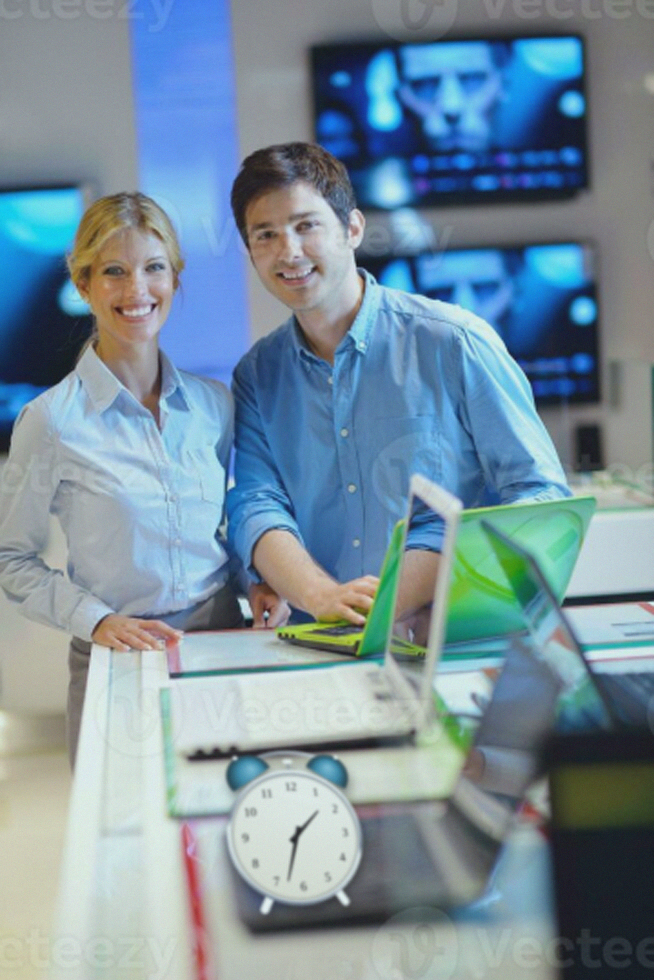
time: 1:33
